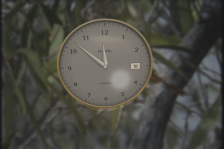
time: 11:52
